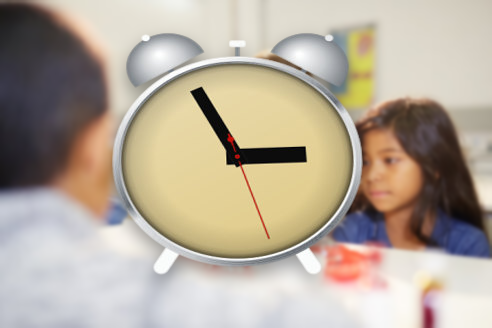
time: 2:55:27
